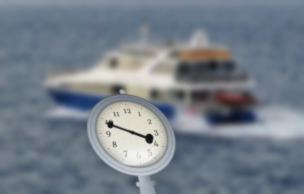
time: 3:49
